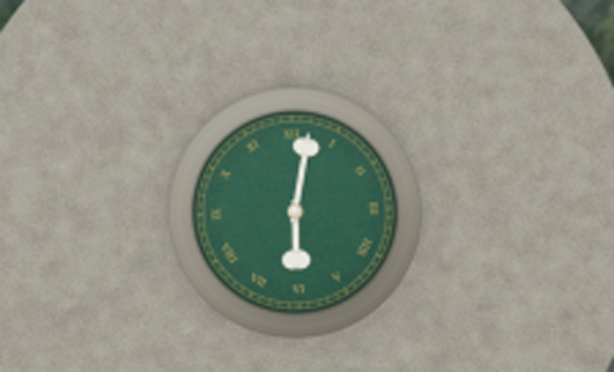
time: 6:02
